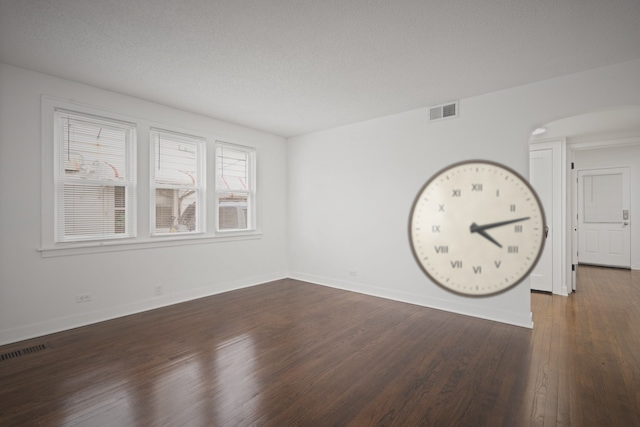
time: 4:13
